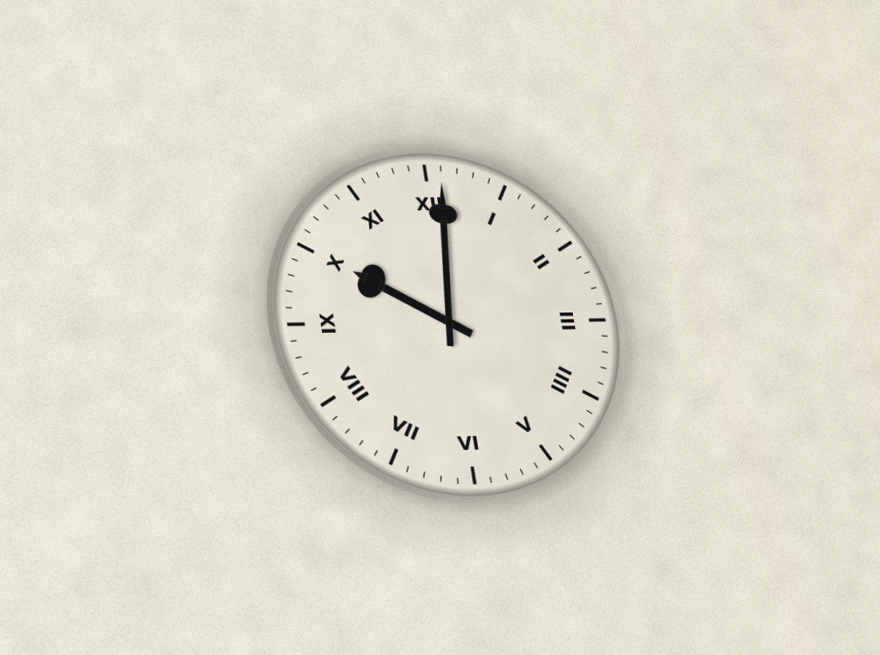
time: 10:01
